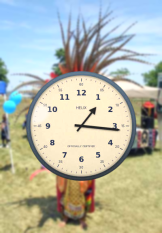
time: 1:16
